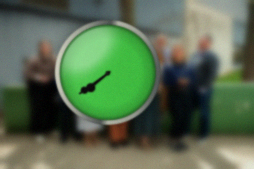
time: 7:39
